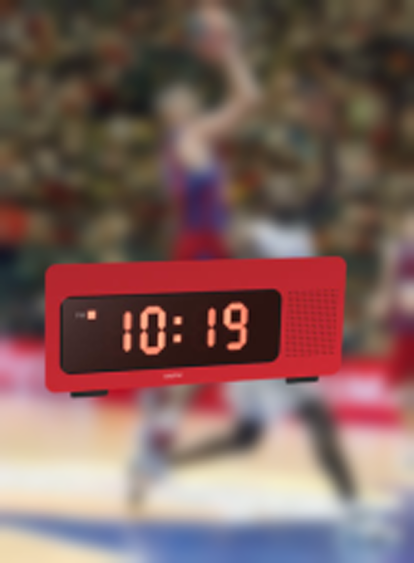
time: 10:19
